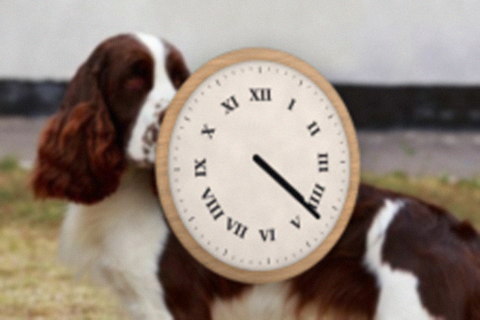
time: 4:22
